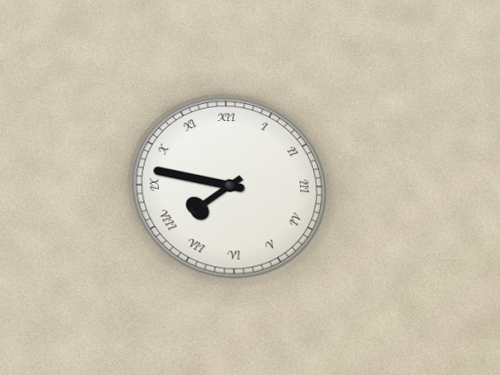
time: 7:47
